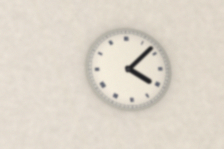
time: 4:08
